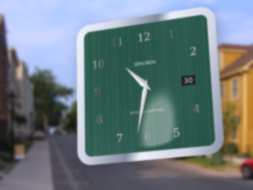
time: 10:32
